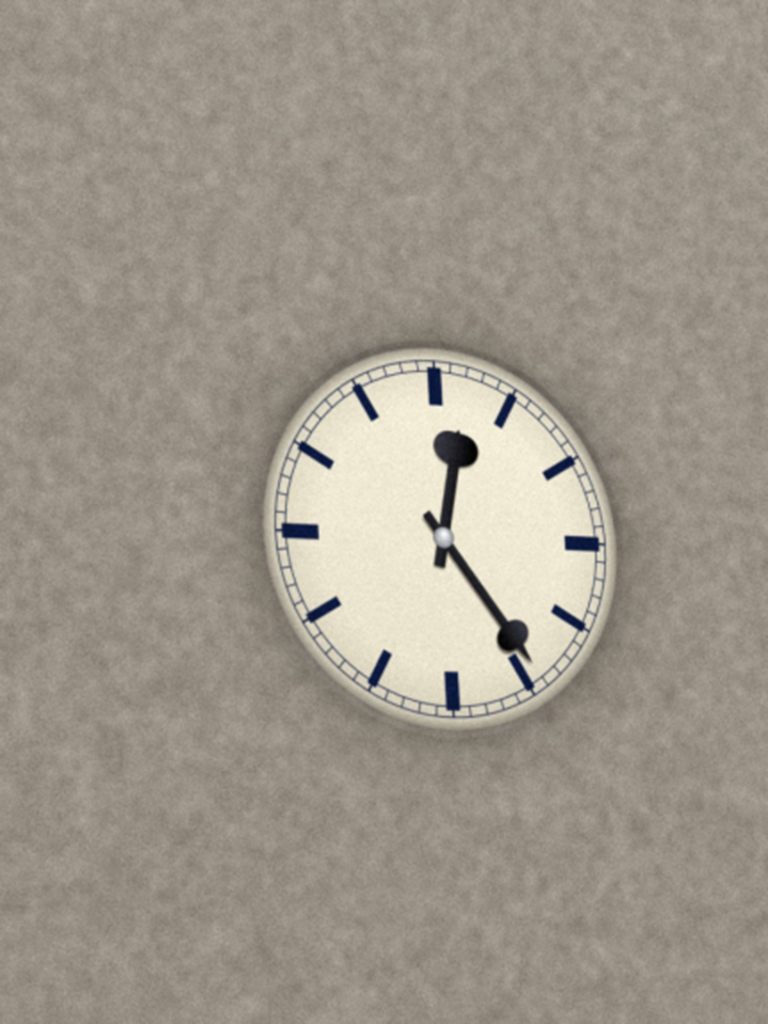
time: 12:24
